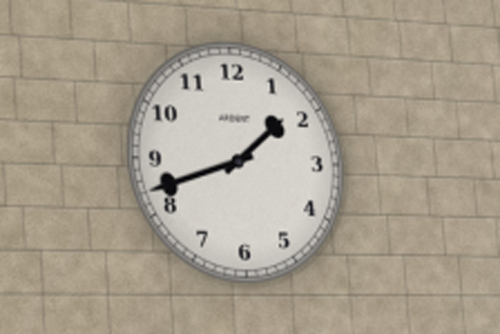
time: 1:42
